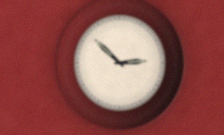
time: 2:52
